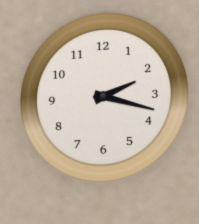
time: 2:18
